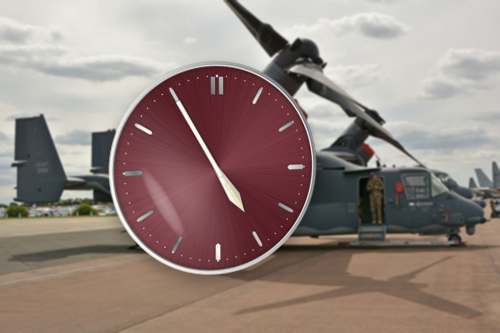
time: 4:55
